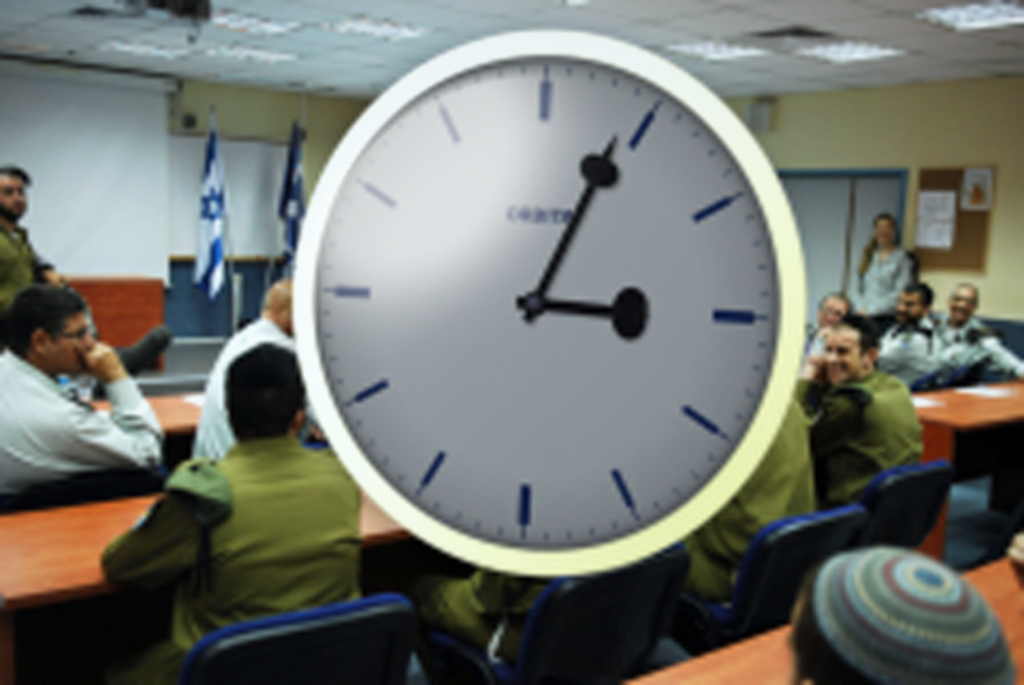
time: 3:04
